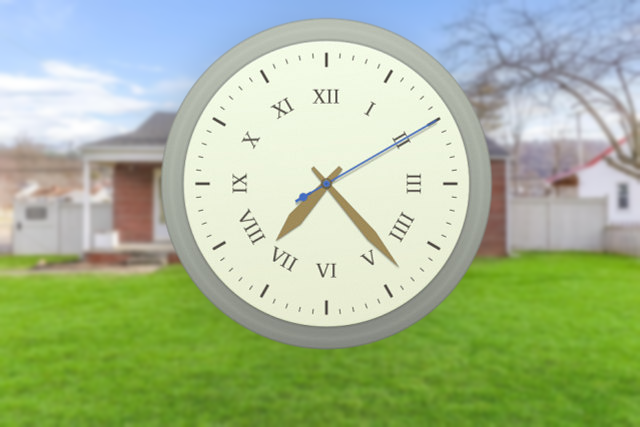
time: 7:23:10
